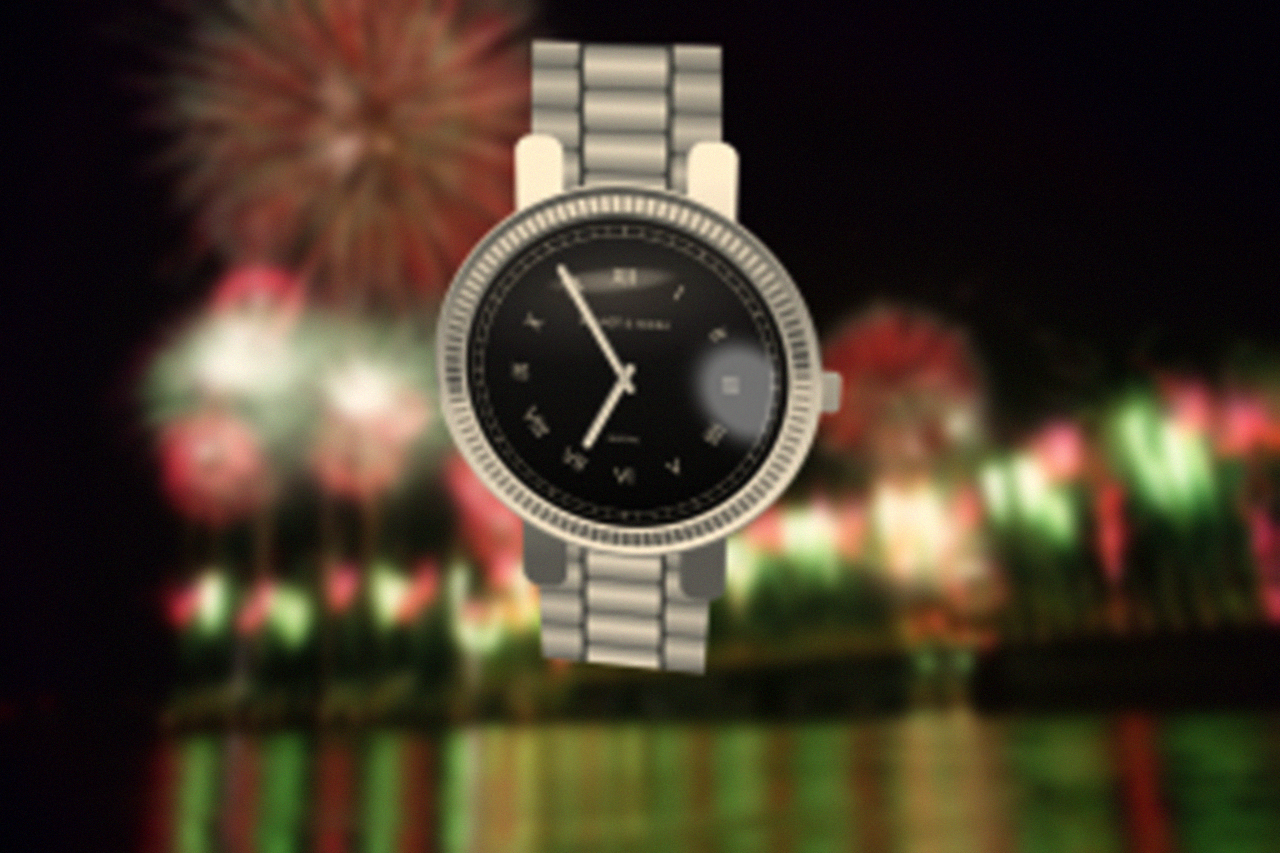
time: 6:55
